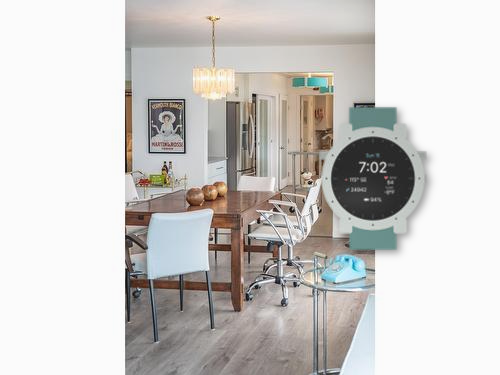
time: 7:02
